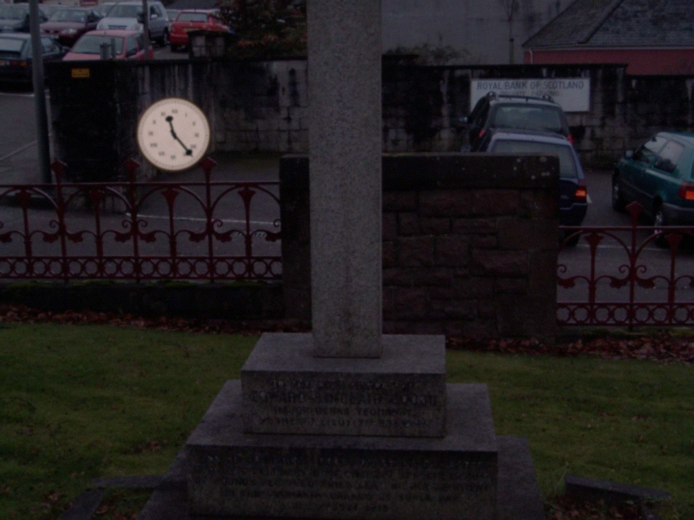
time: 11:23
